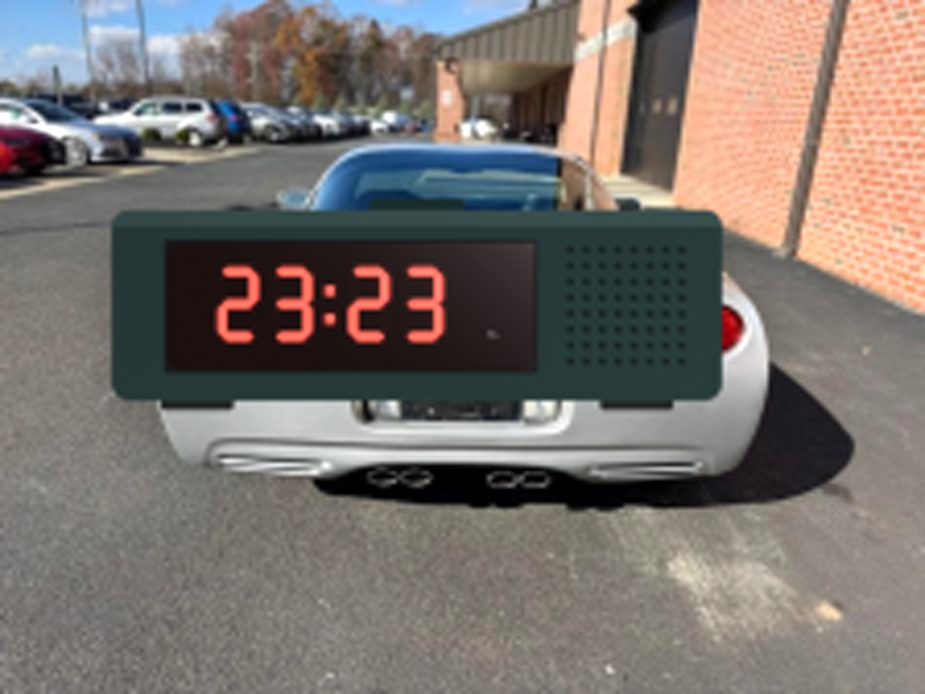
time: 23:23
